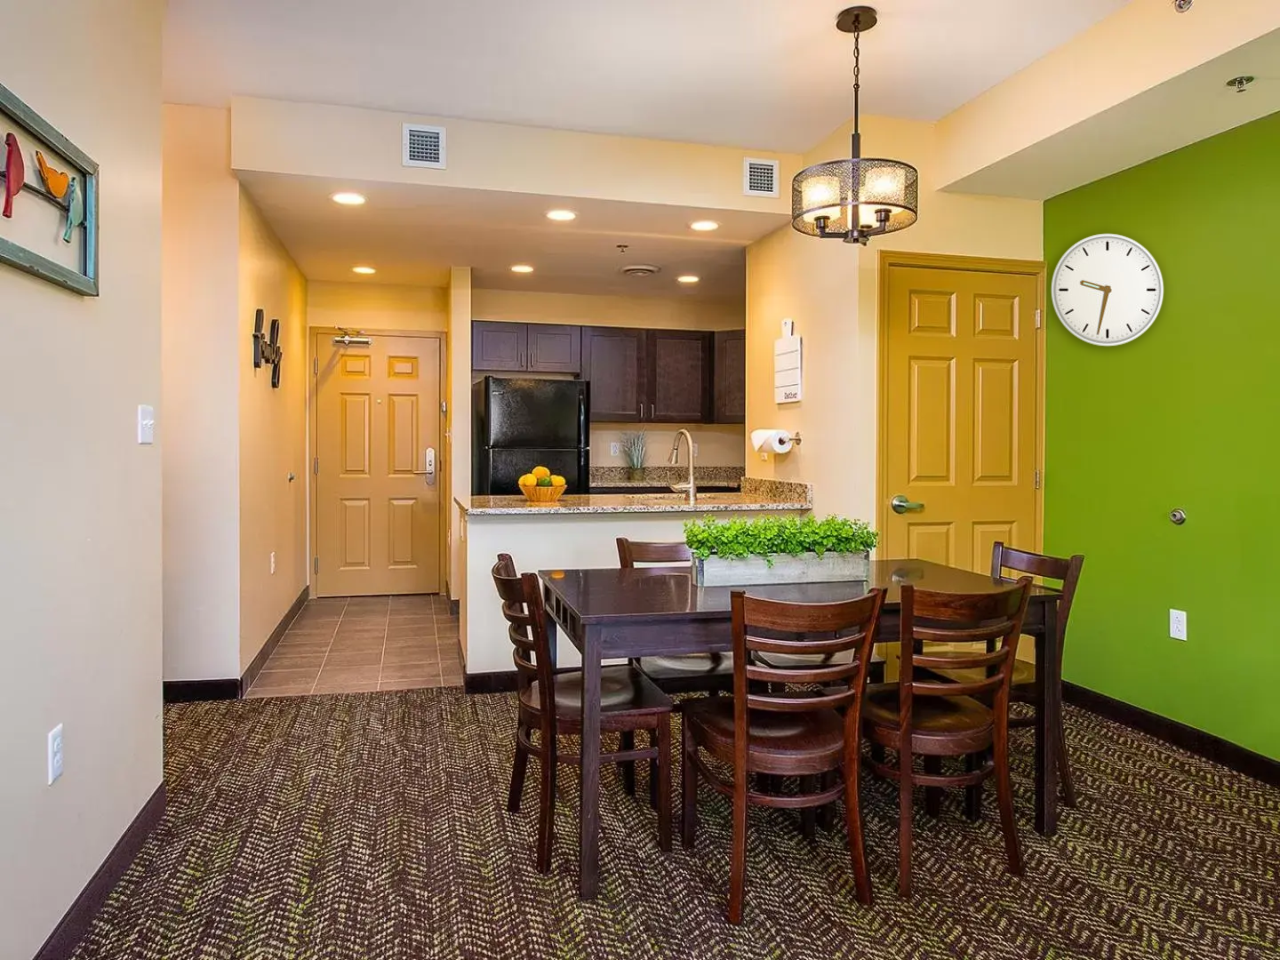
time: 9:32
